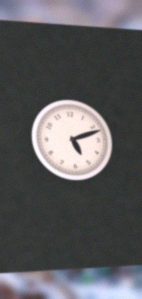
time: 5:12
